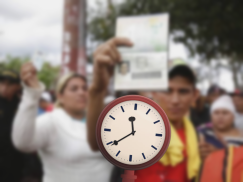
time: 11:39
